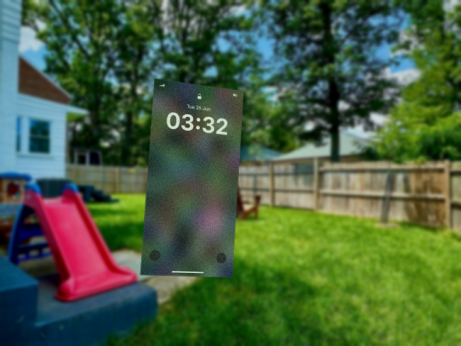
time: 3:32
